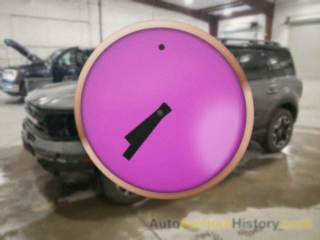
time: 7:36
